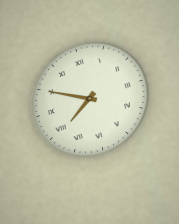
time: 7:50
